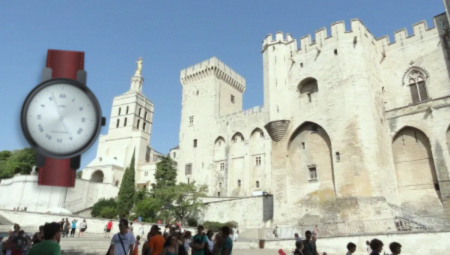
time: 4:56
